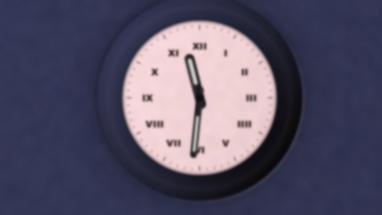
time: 11:31
